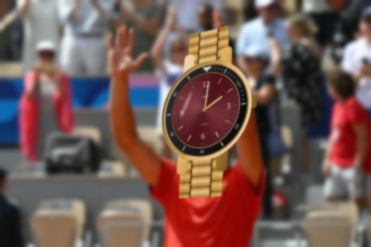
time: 2:01
